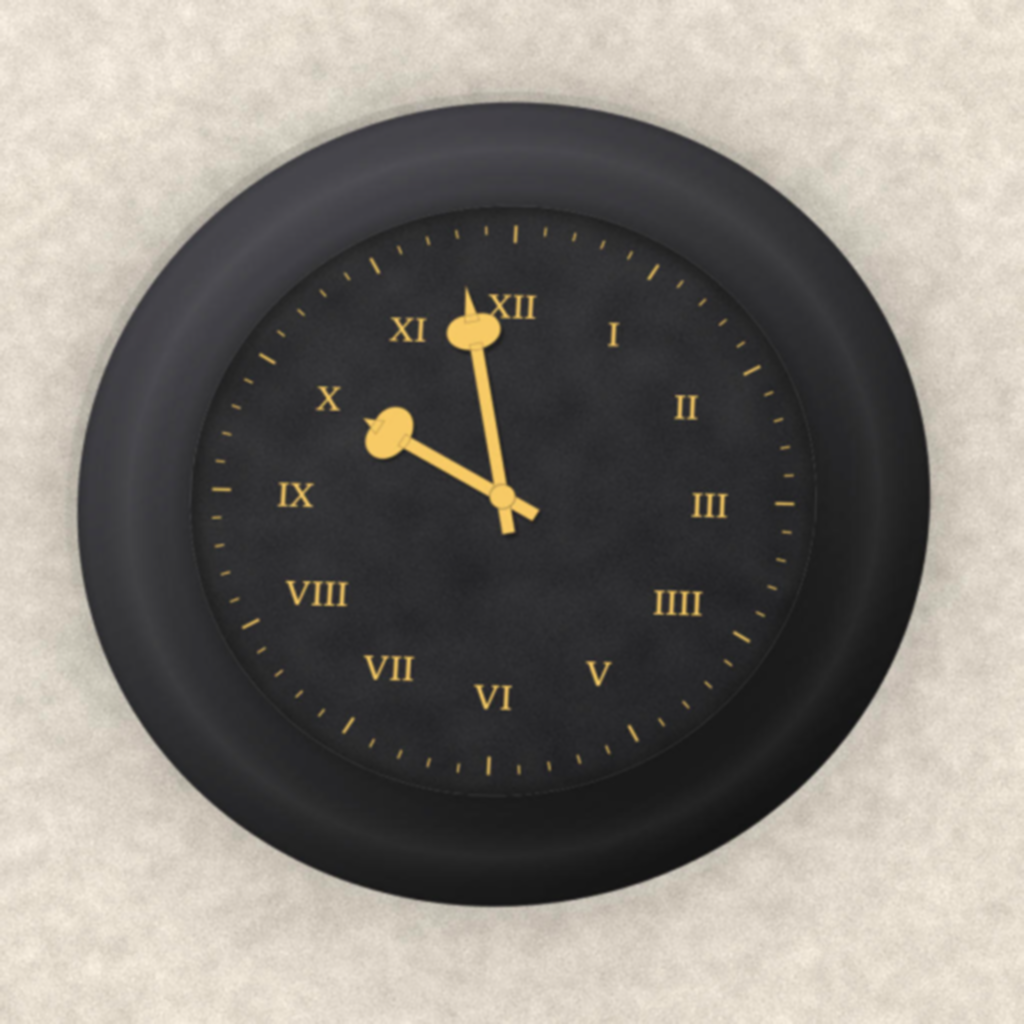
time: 9:58
